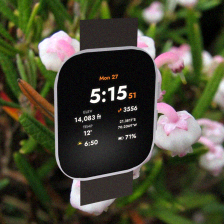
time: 5:15:51
